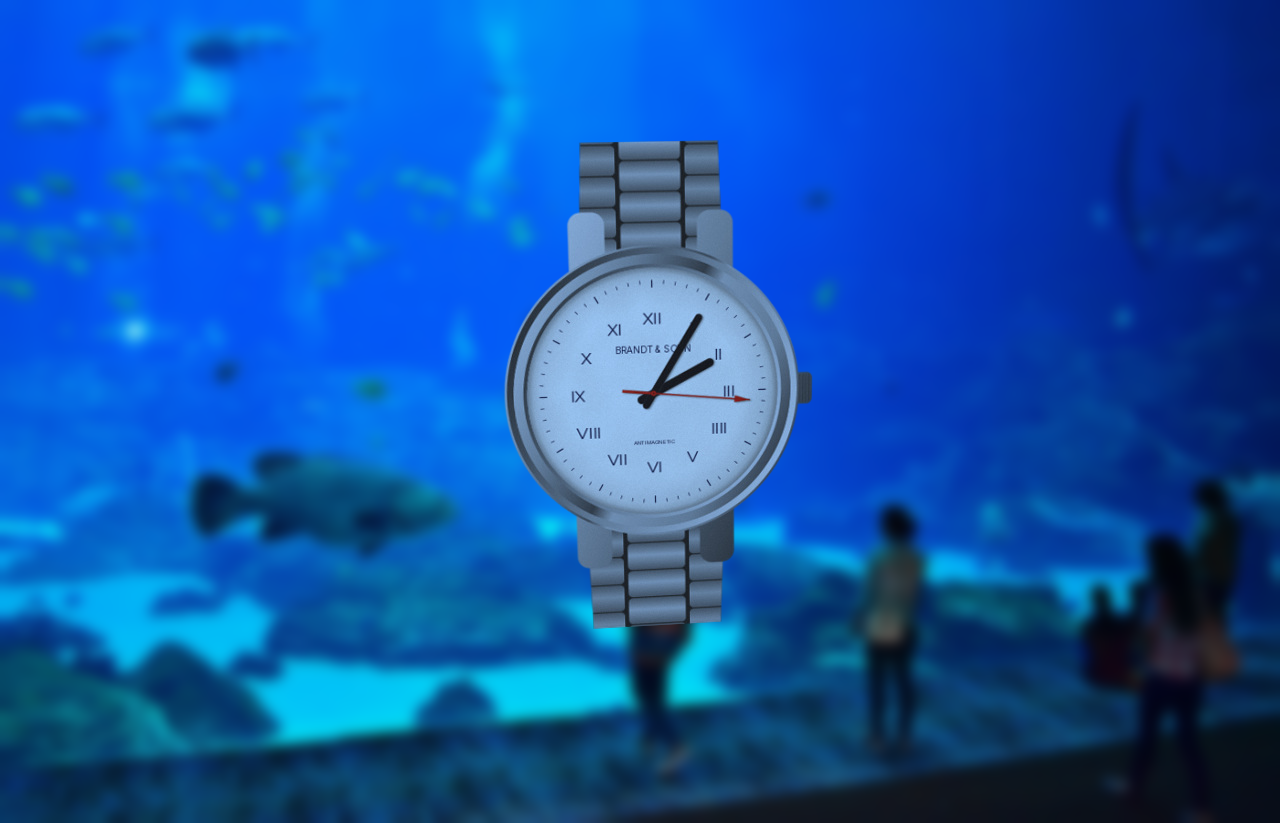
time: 2:05:16
